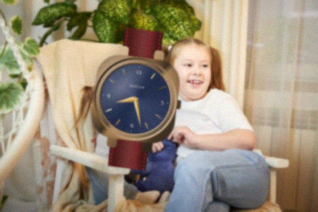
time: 8:27
